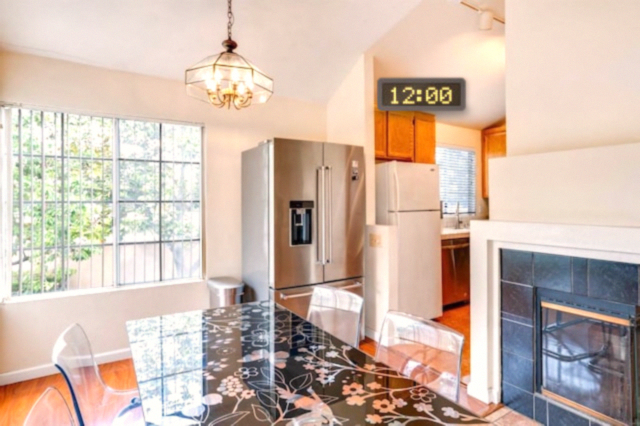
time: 12:00
